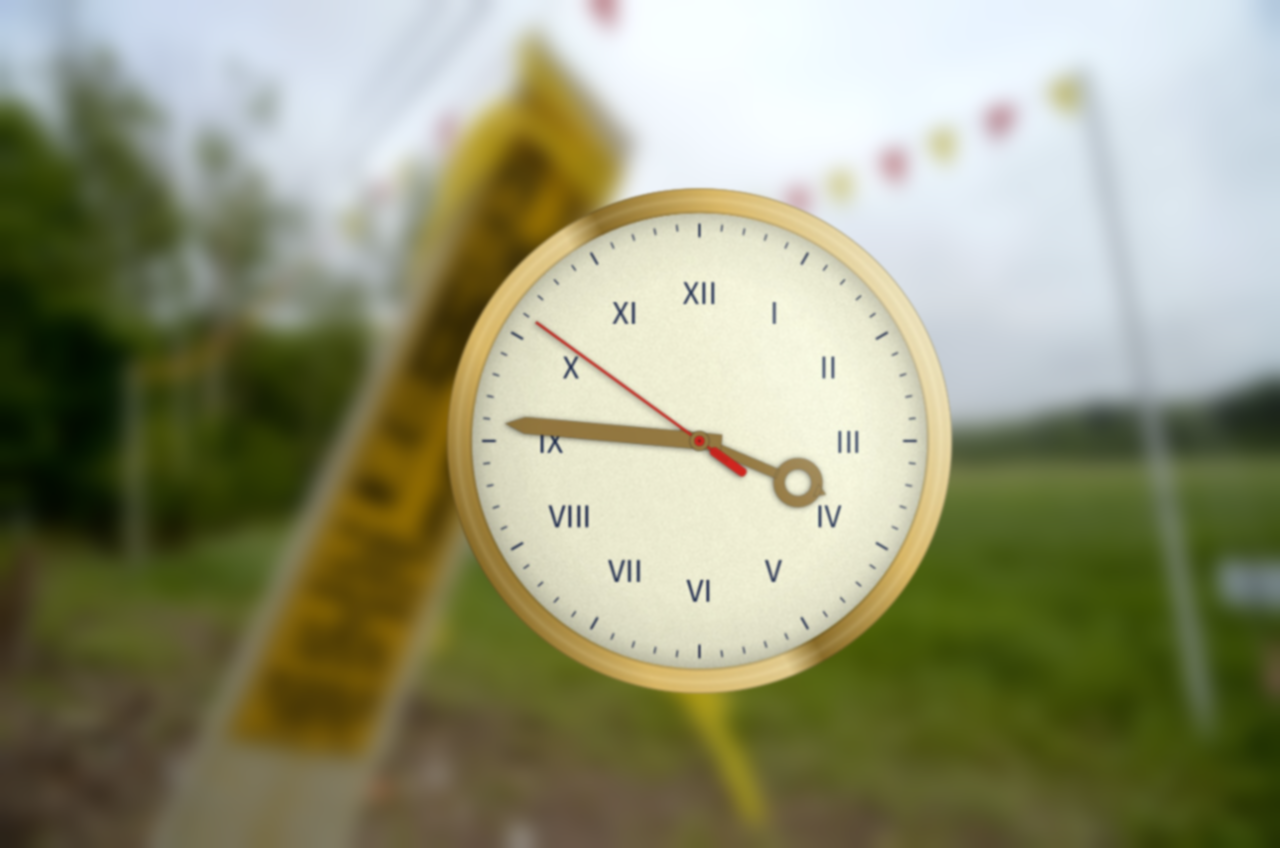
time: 3:45:51
